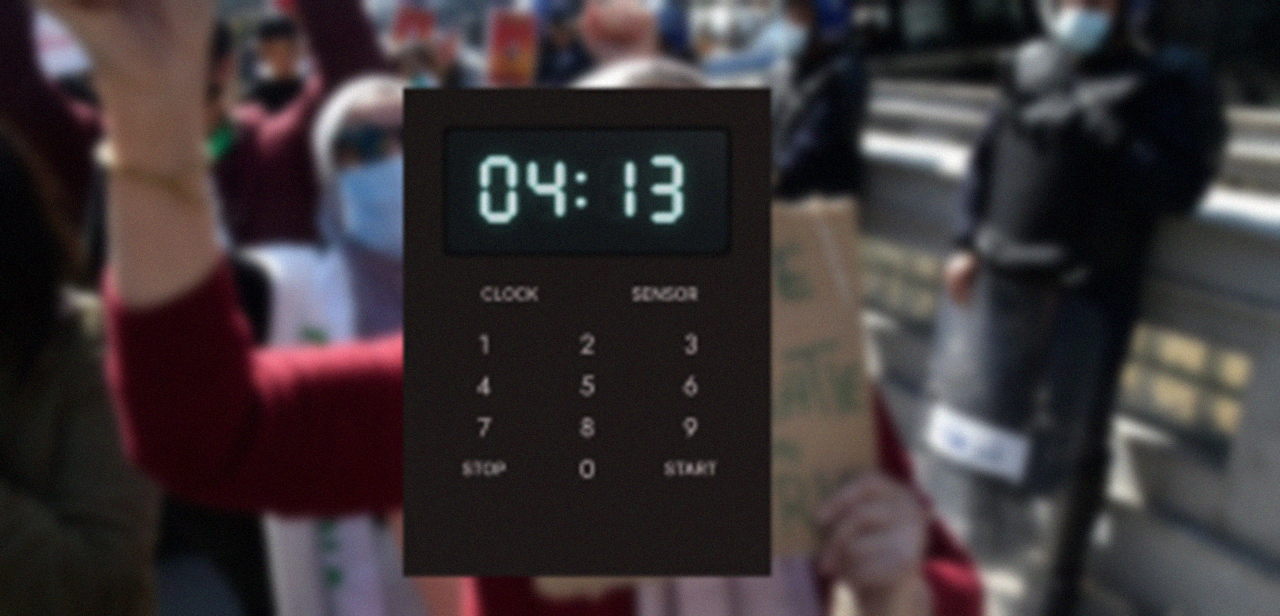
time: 4:13
